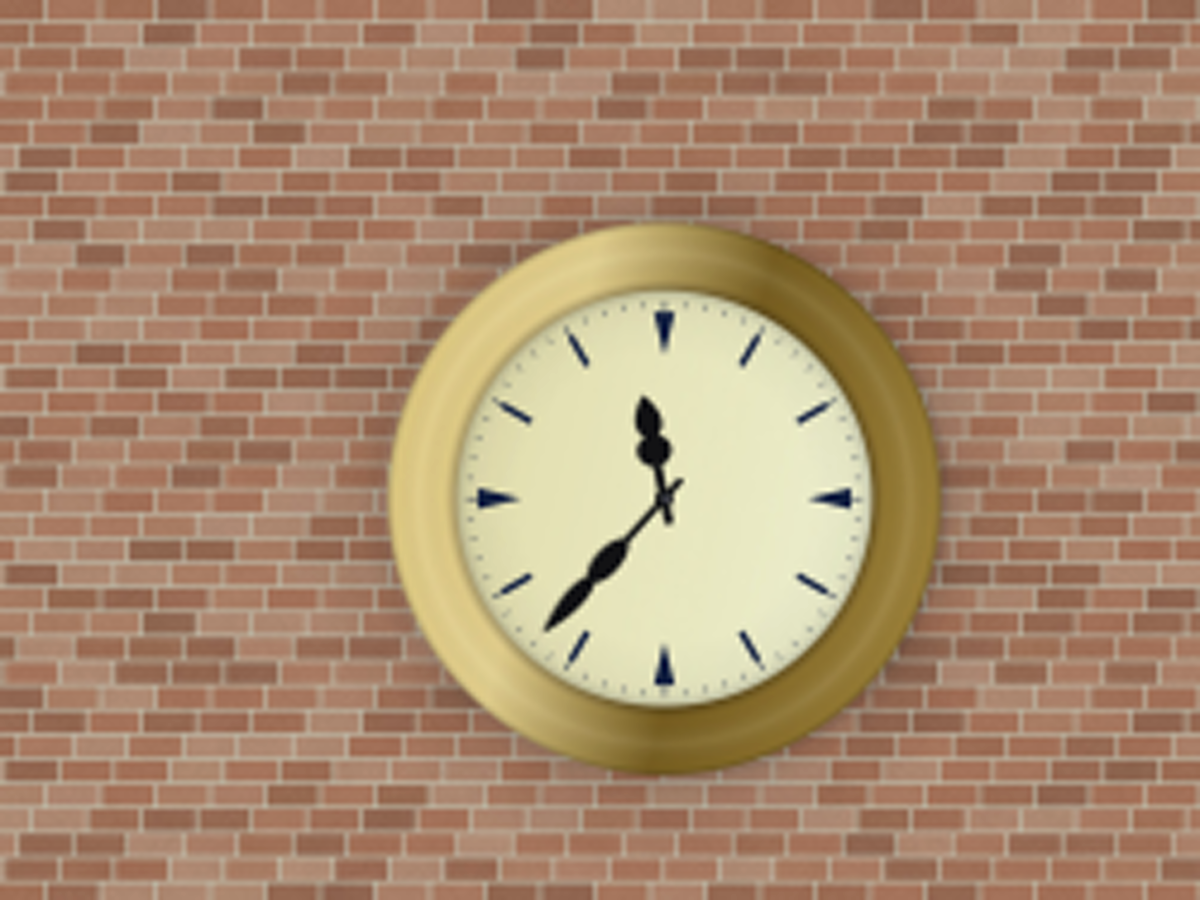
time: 11:37
